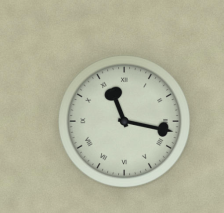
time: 11:17
